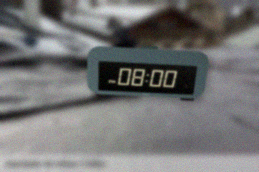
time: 8:00
